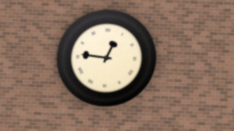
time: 12:46
